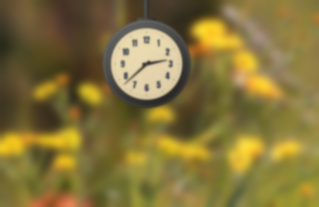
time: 2:38
